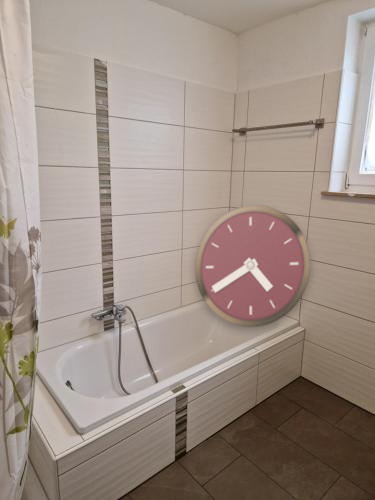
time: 4:40
